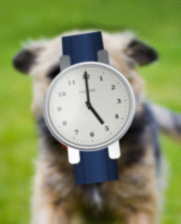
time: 5:00
